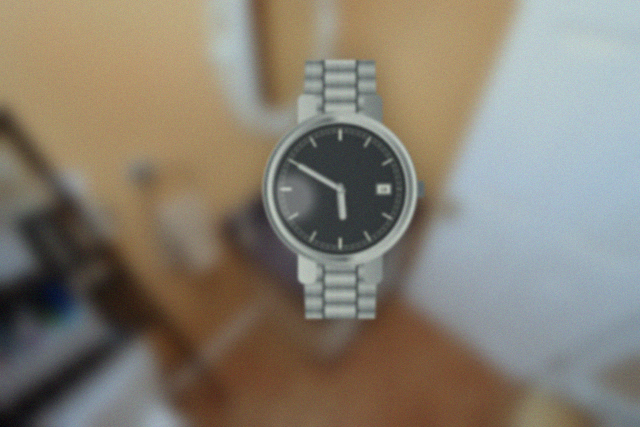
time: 5:50
